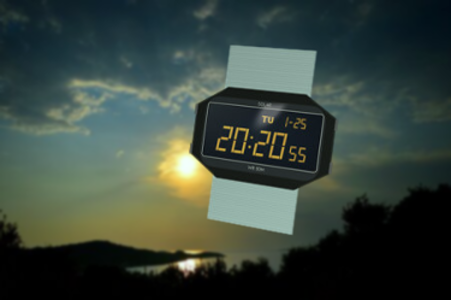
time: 20:20:55
